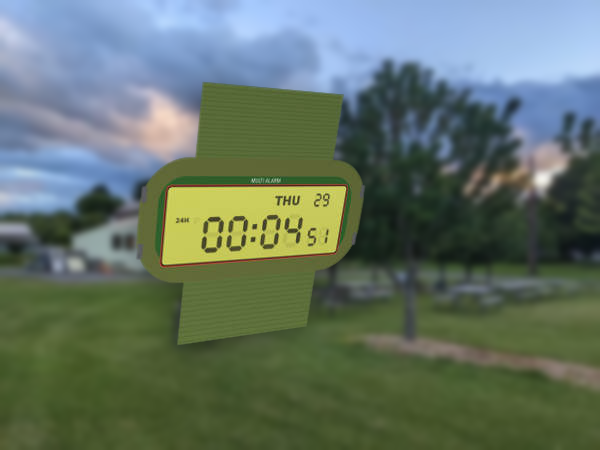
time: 0:04:51
